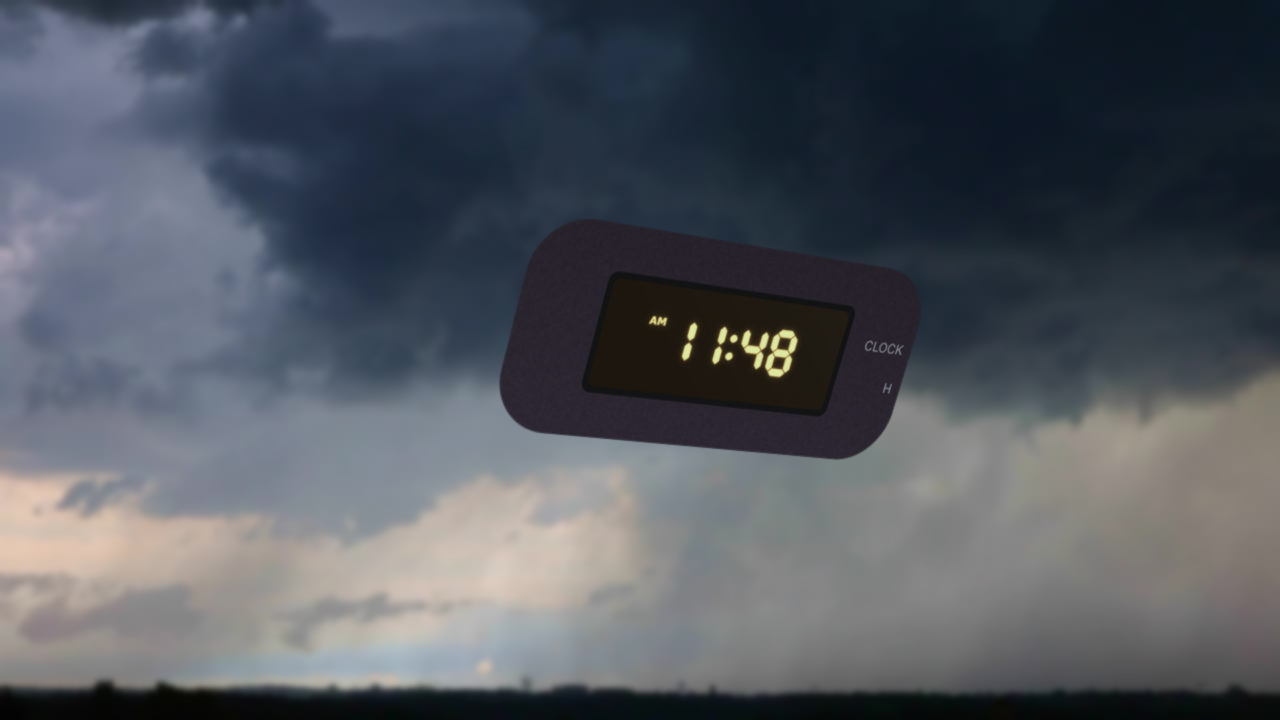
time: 11:48
